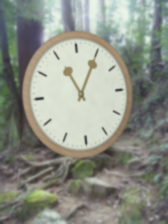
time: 11:05
